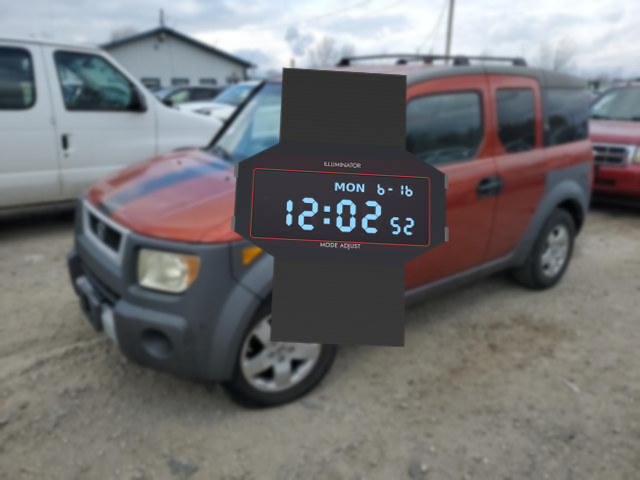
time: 12:02:52
